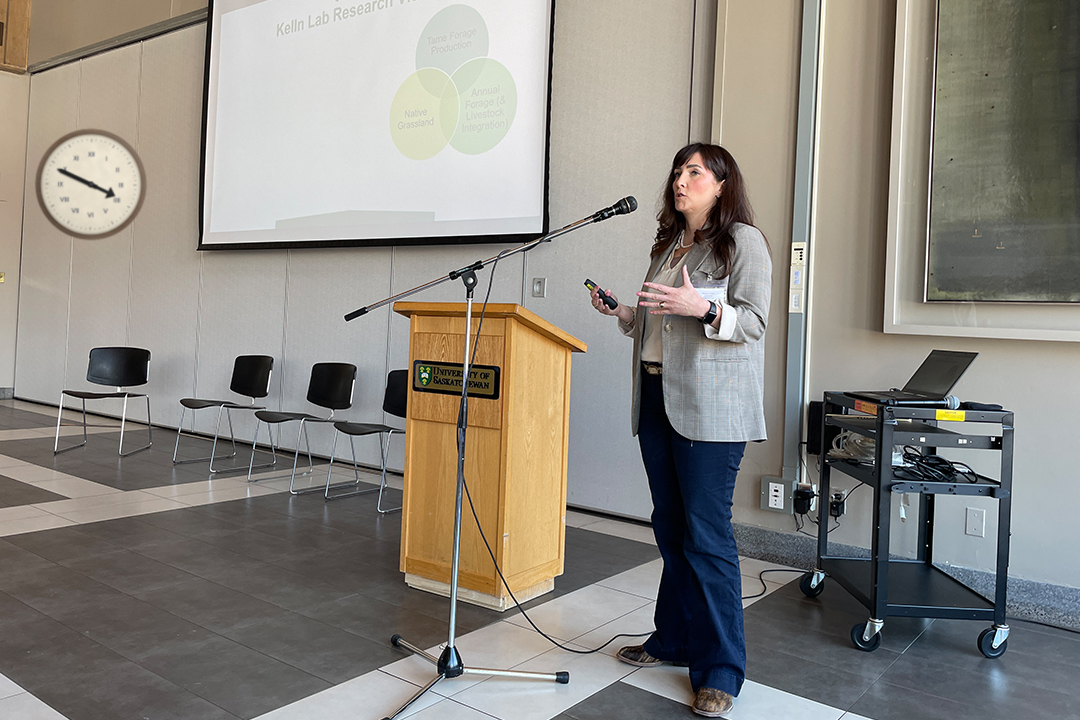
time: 3:49
